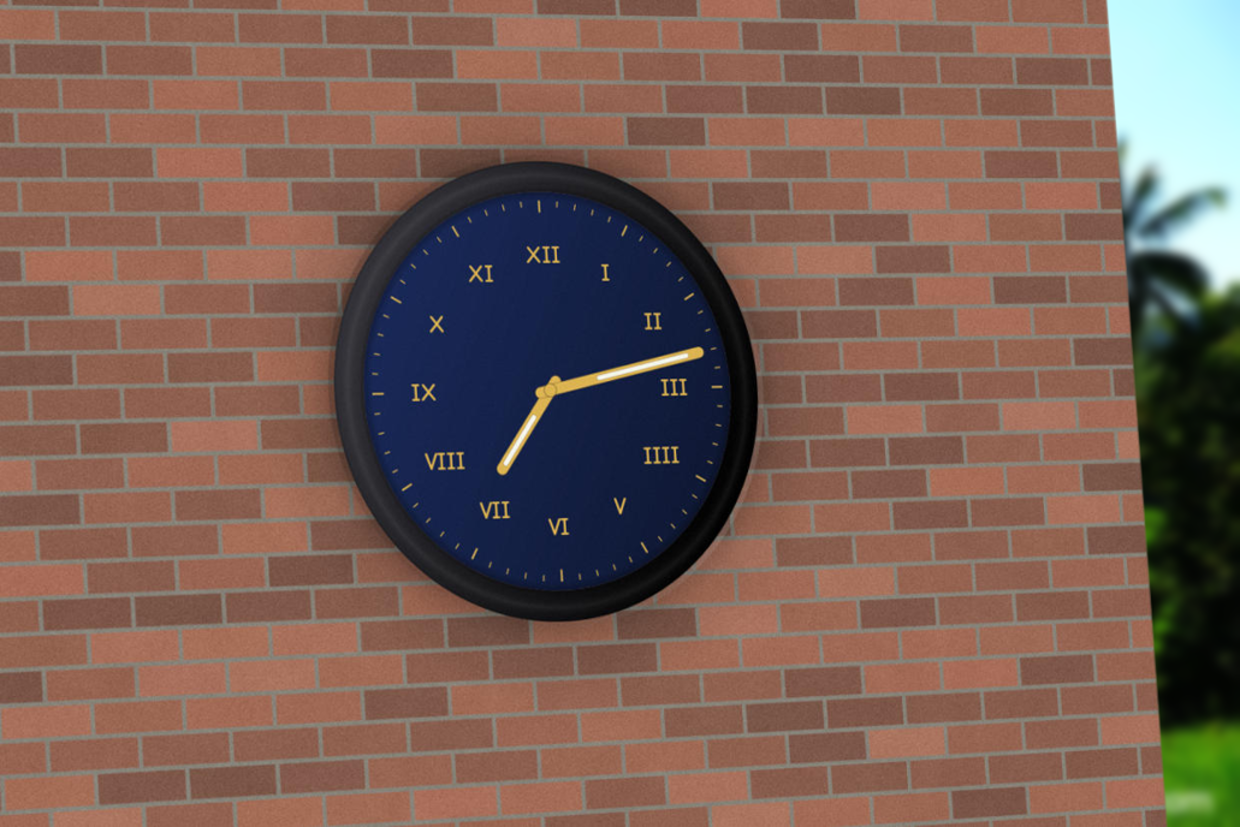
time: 7:13
